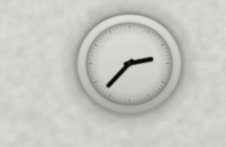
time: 2:37
